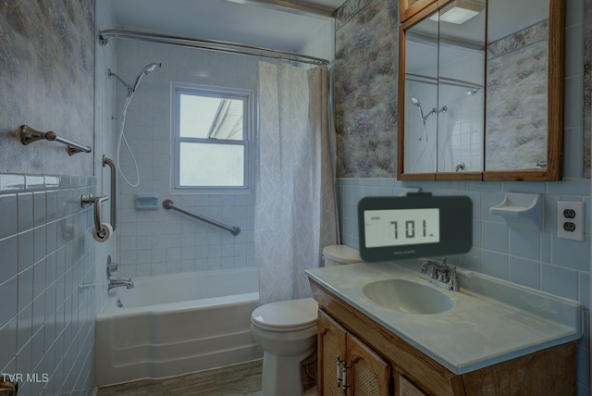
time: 7:01
